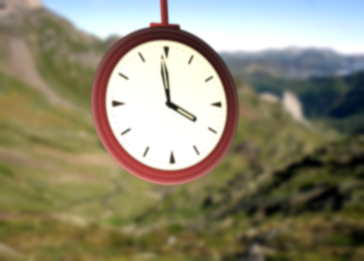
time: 3:59
